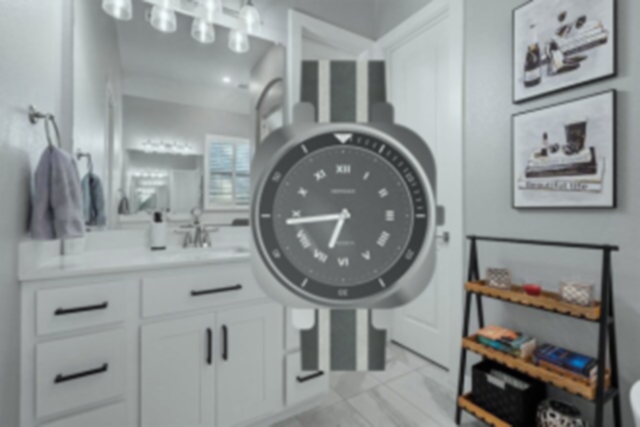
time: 6:44
